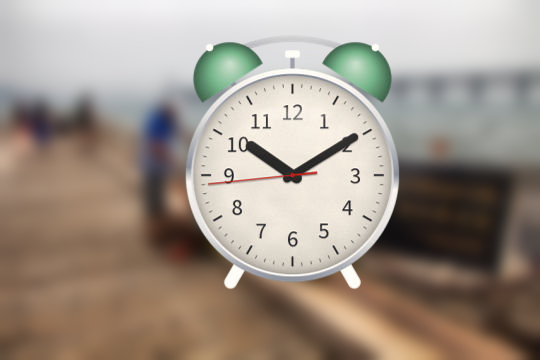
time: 10:09:44
